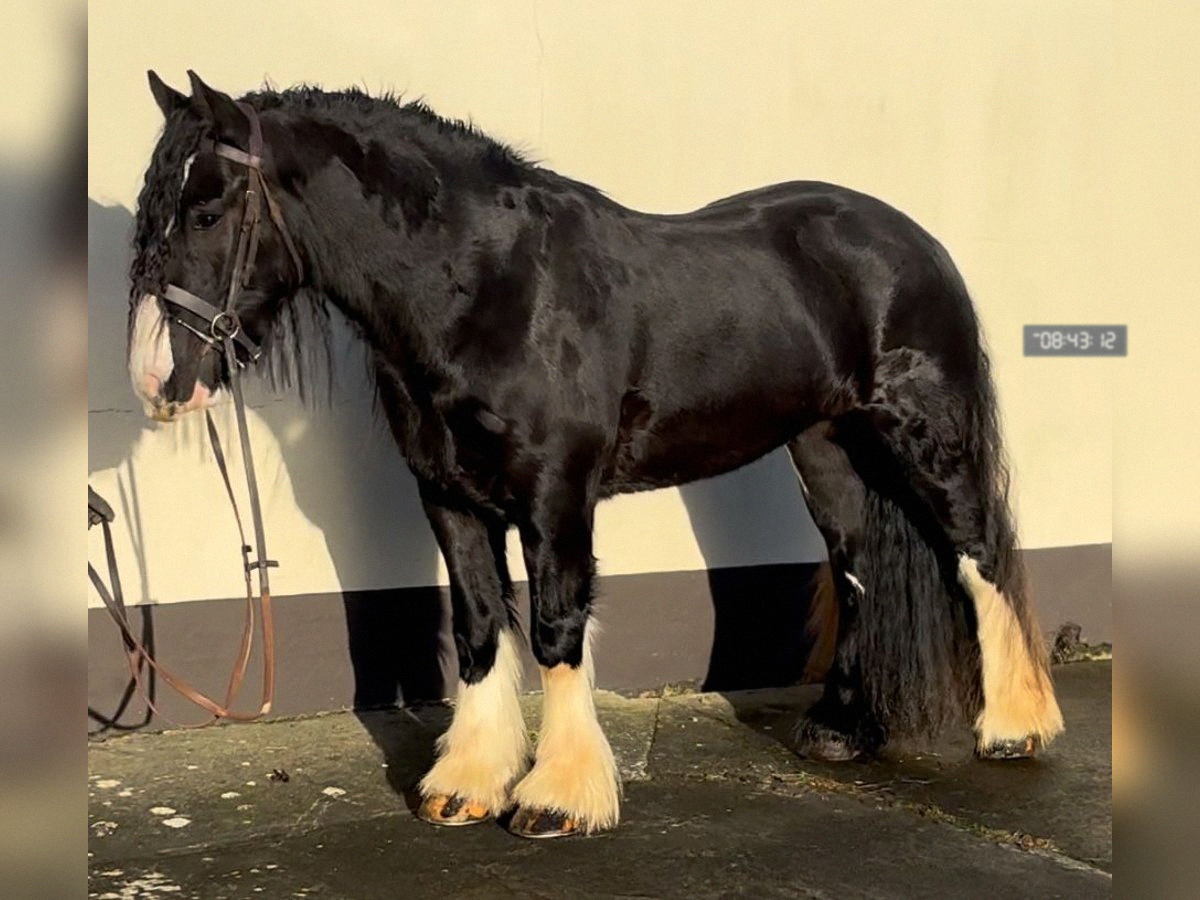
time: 8:43:12
